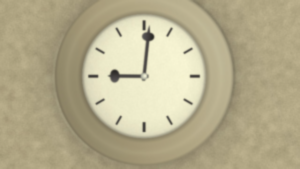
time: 9:01
